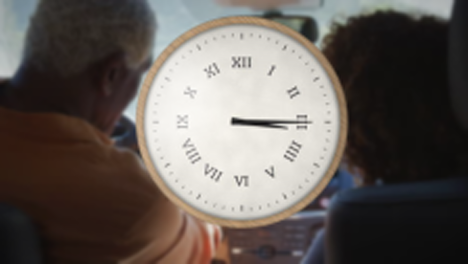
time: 3:15
